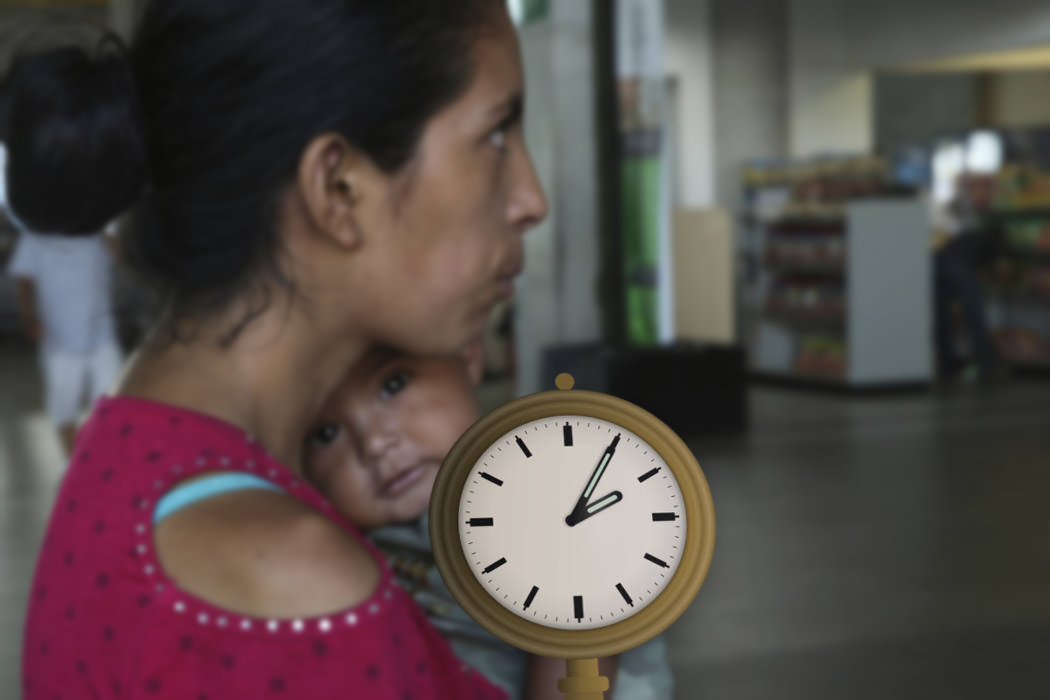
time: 2:05
